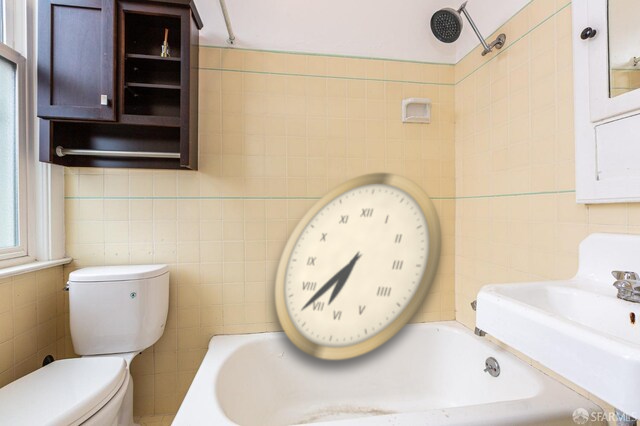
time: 6:37
